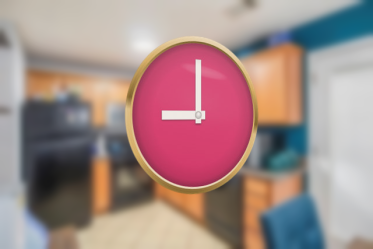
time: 9:00
